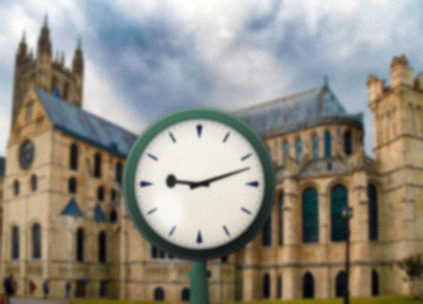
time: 9:12
